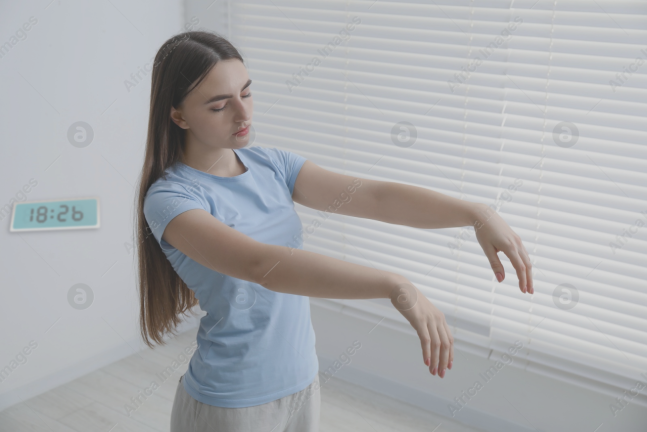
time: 18:26
